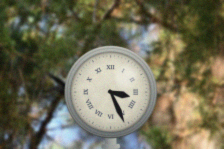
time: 3:26
